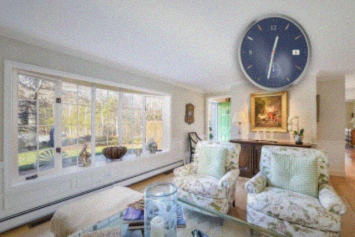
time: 12:32
